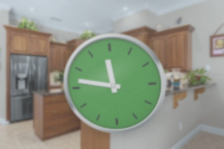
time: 11:47
